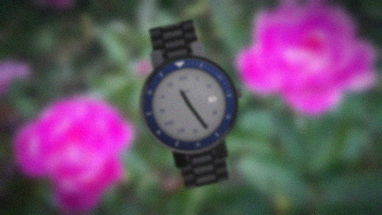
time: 11:26
